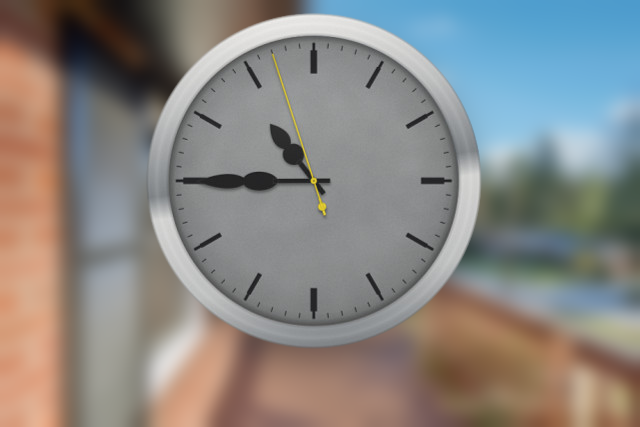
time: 10:44:57
